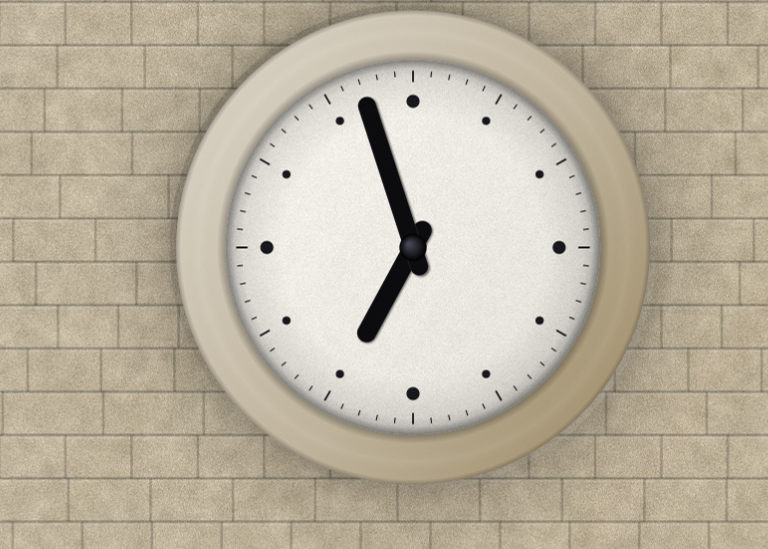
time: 6:57
